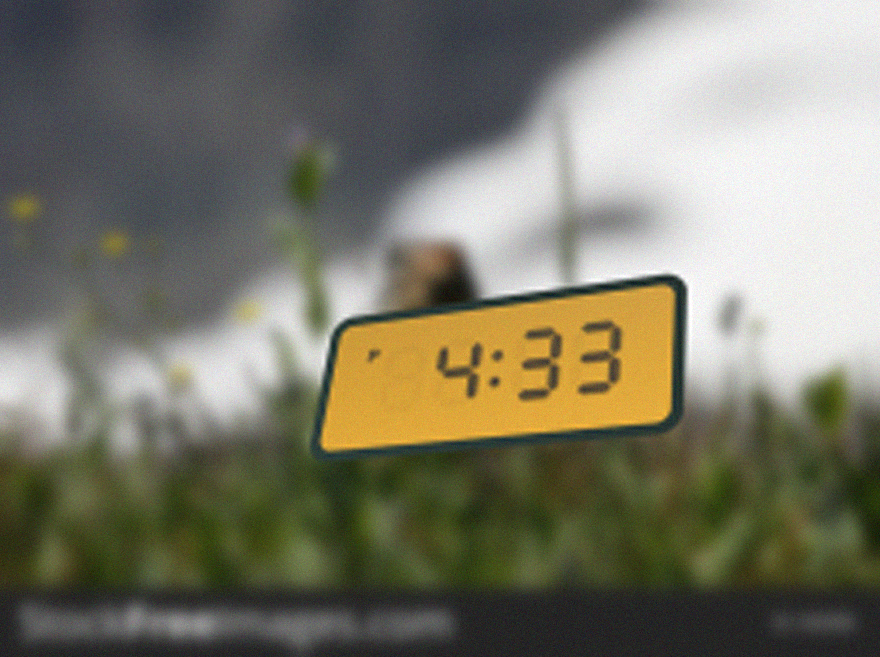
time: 4:33
